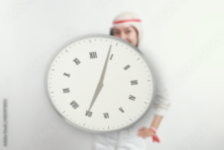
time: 7:04
